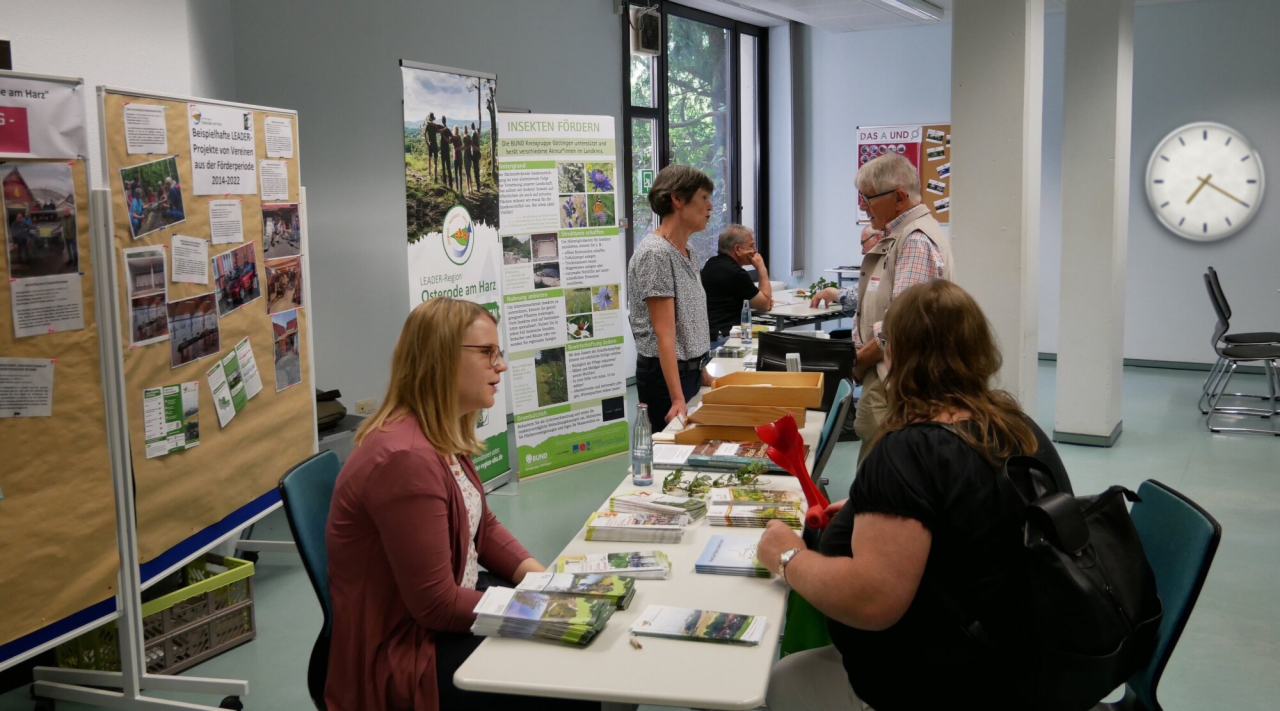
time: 7:20
